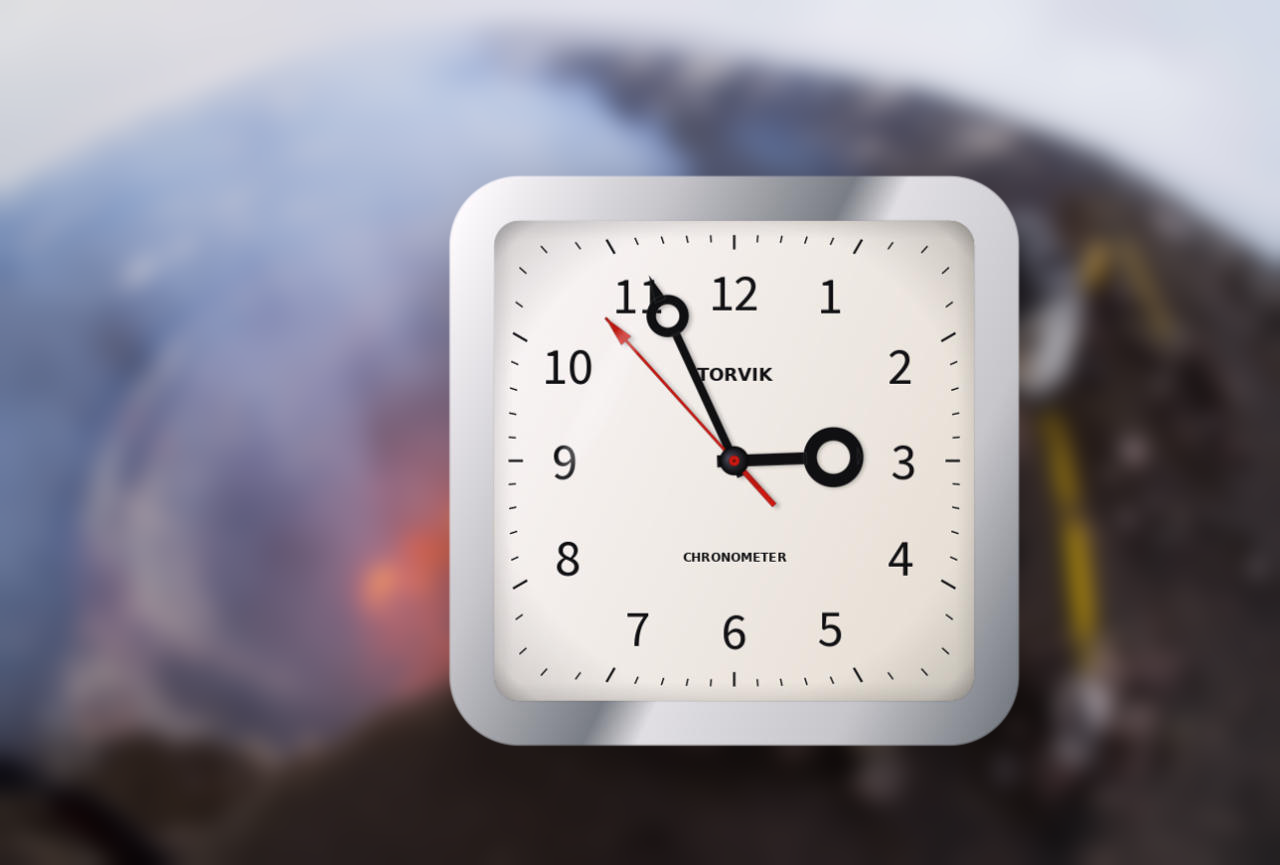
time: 2:55:53
